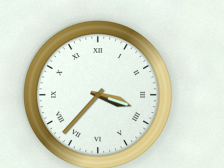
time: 3:37
